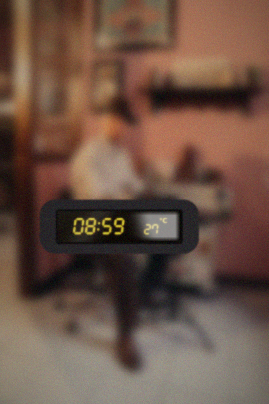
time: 8:59
